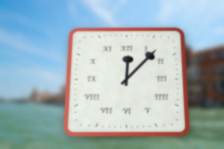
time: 12:07
